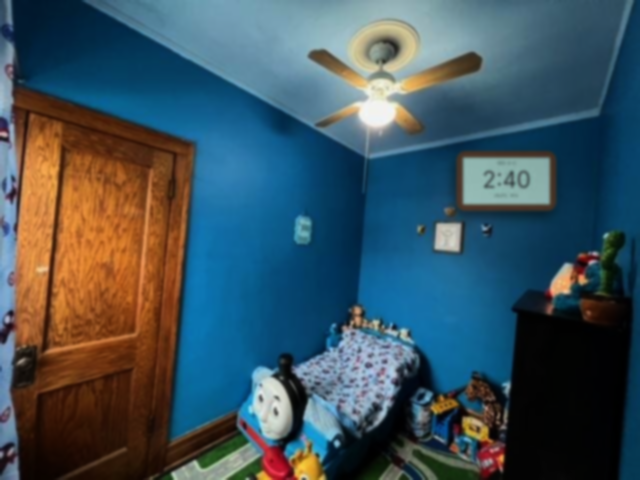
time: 2:40
